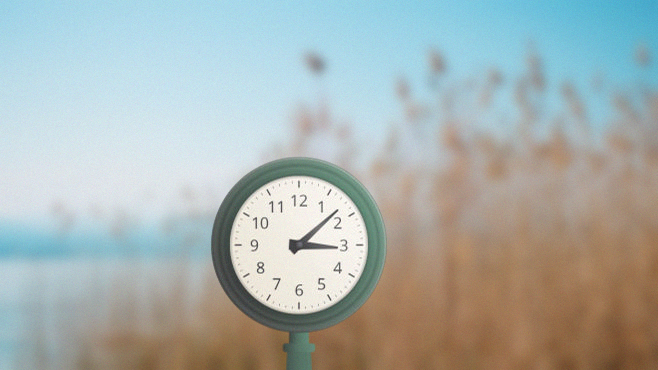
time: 3:08
